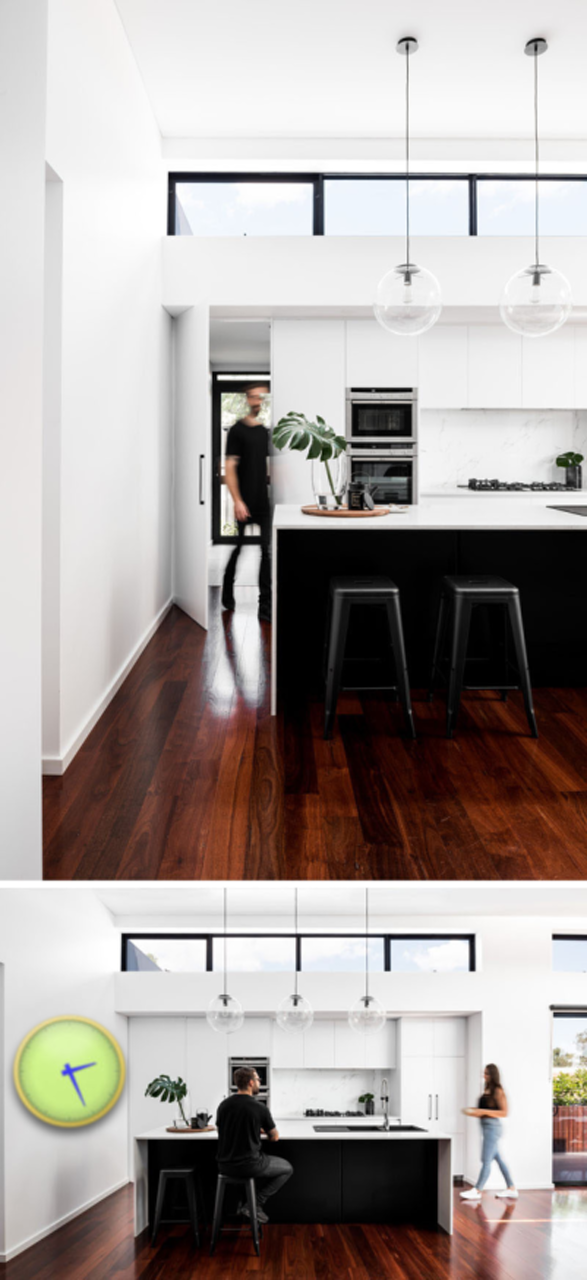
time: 2:26
